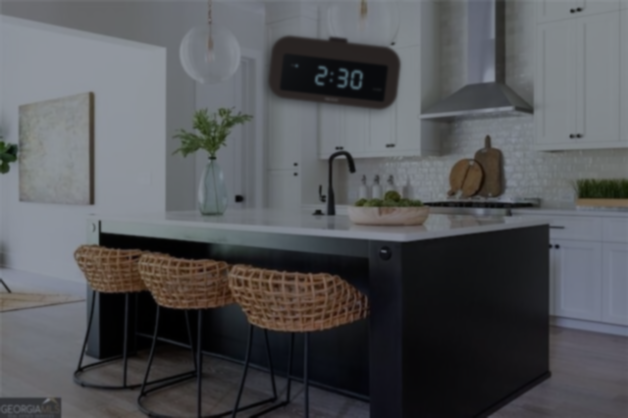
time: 2:30
